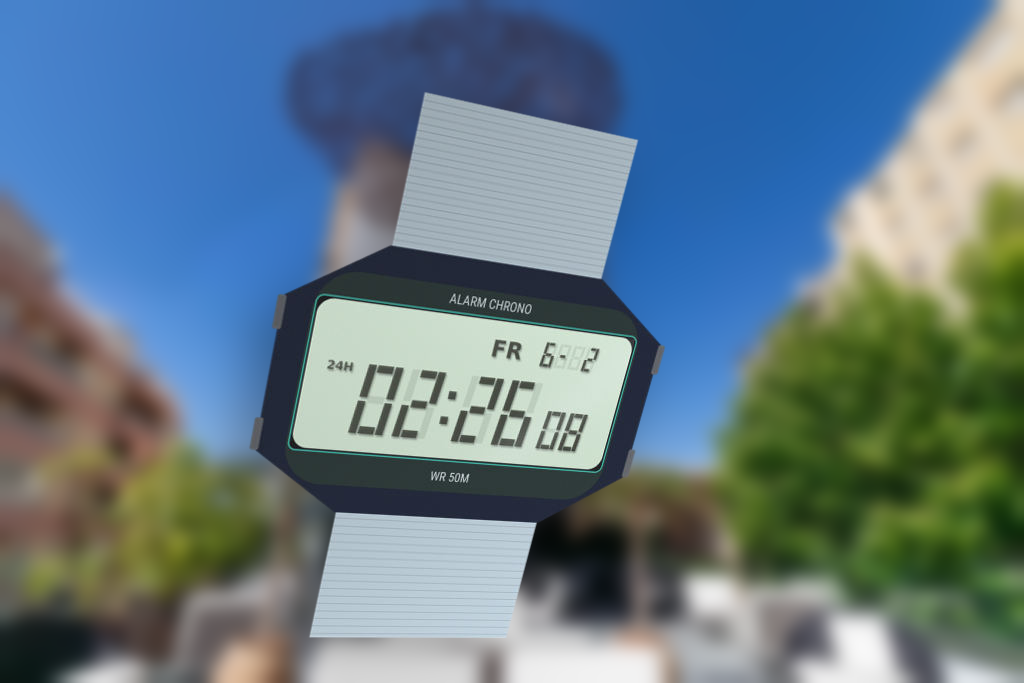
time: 2:26:08
